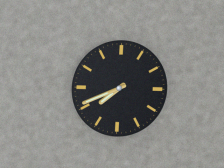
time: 7:41
